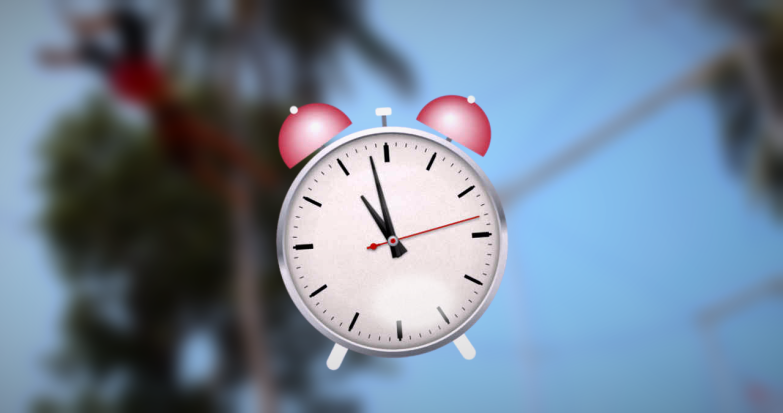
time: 10:58:13
